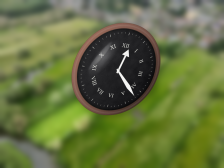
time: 12:22
